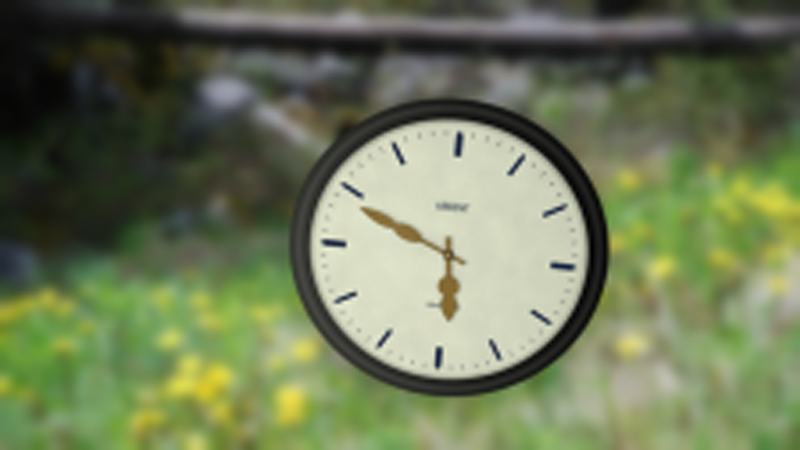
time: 5:49
